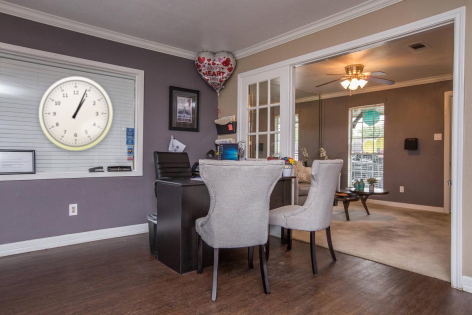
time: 1:04
